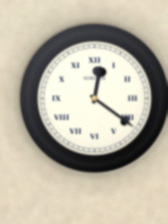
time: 12:21
